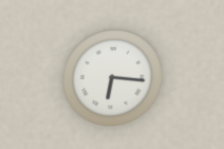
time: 6:16
